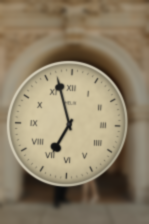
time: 6:57
